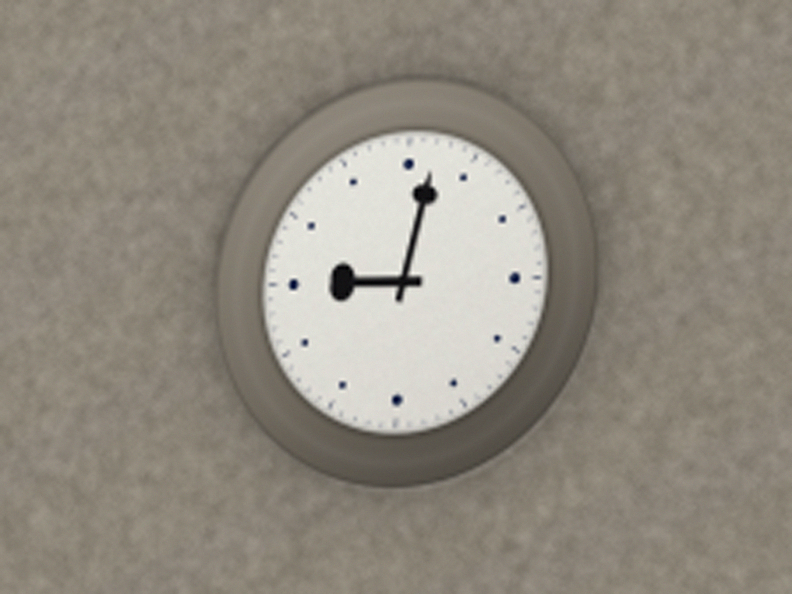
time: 9:02
